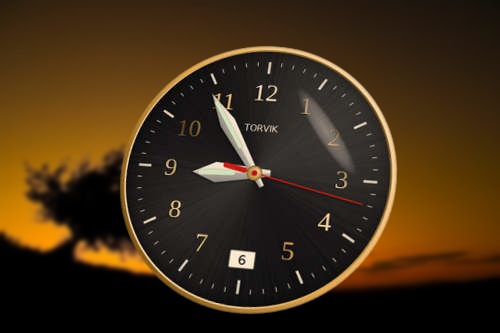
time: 8:54:17
